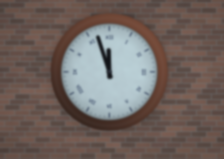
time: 11:57
